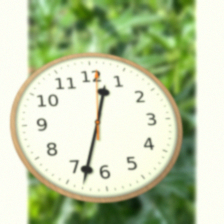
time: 12:33:01
